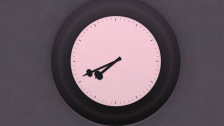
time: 7:41
